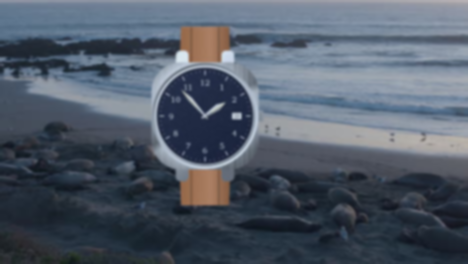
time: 1:53
